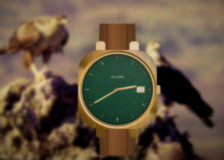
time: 2:40
